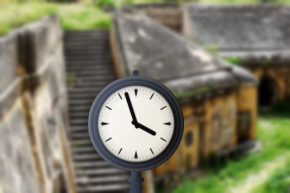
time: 3:57
